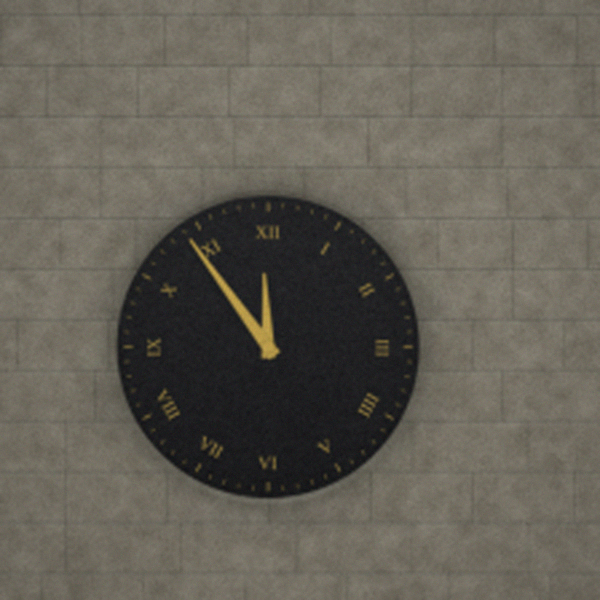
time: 11:54
